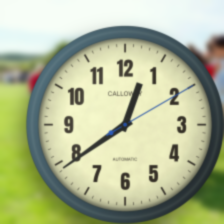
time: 12:39:10
